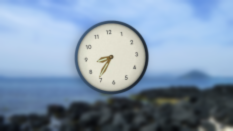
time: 8:36
